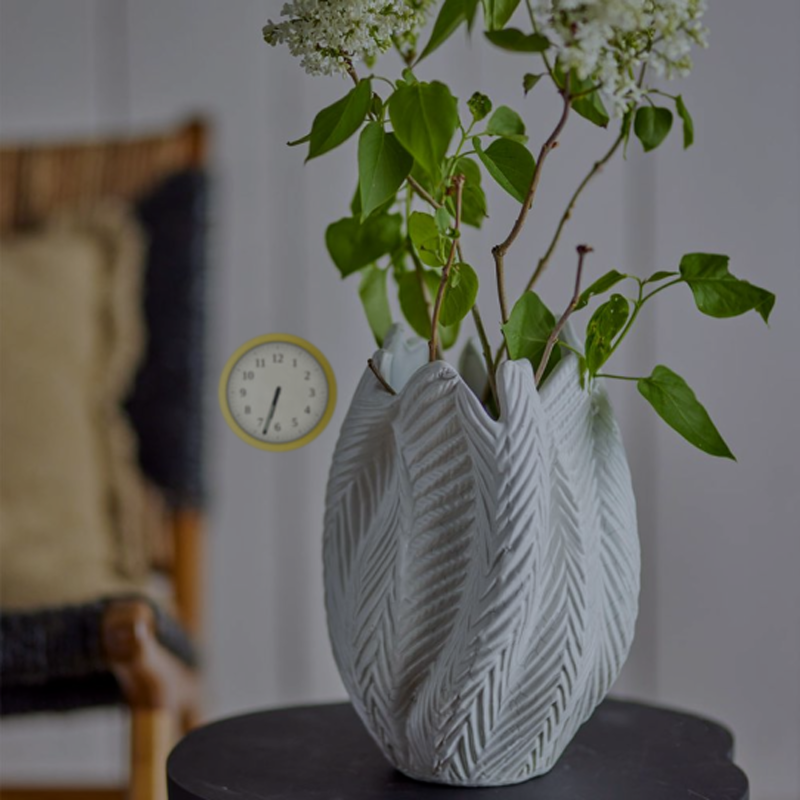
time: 6:33
